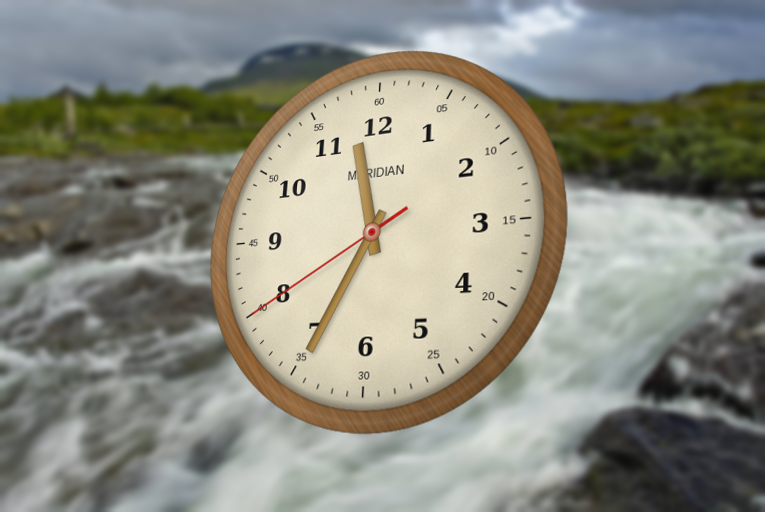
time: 11:34:40
